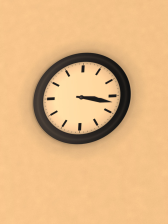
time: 3:17
